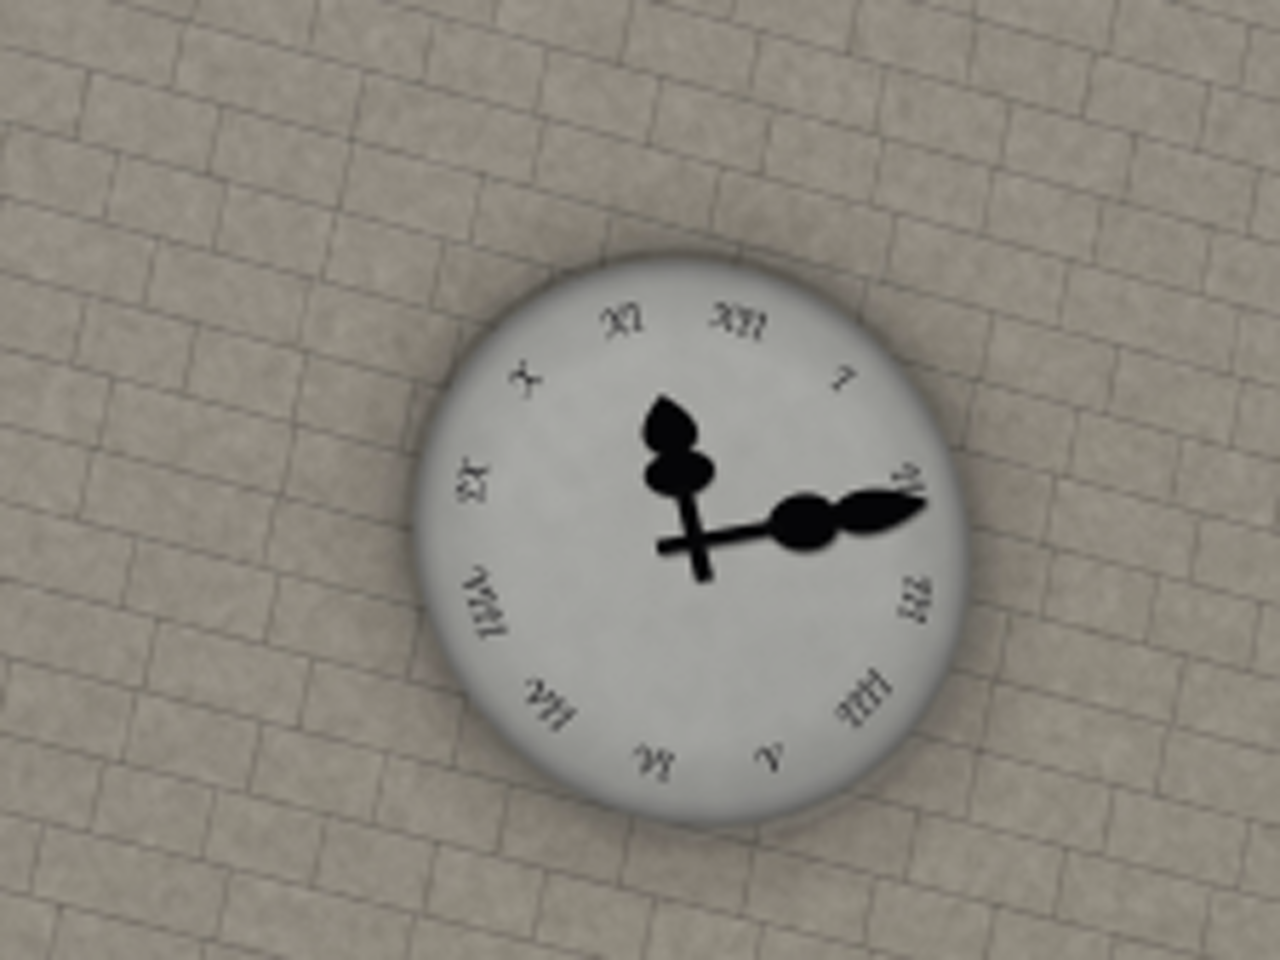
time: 11:11
